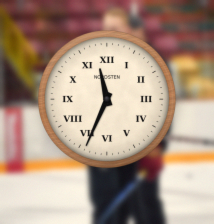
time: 11:34
